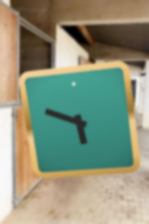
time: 5:49
